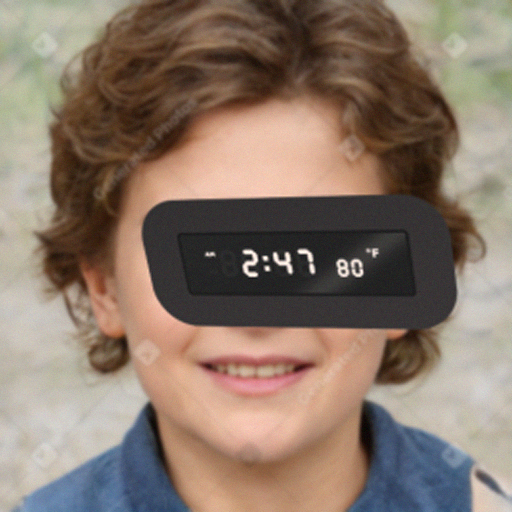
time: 2:47
